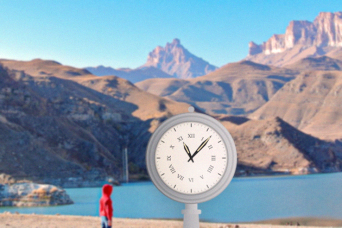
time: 11:07
